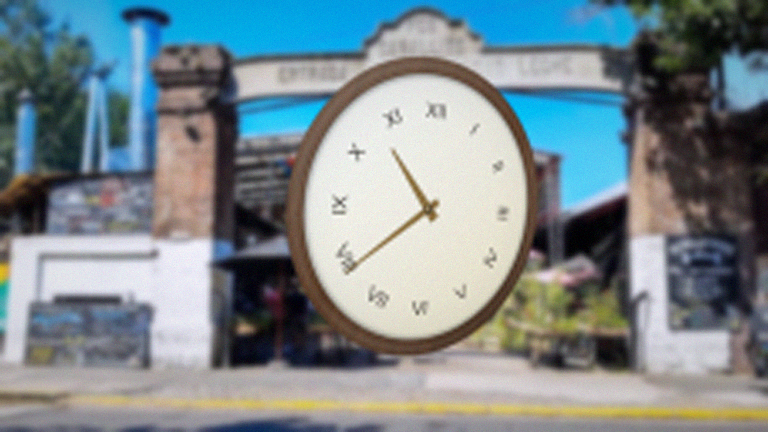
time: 10:39
